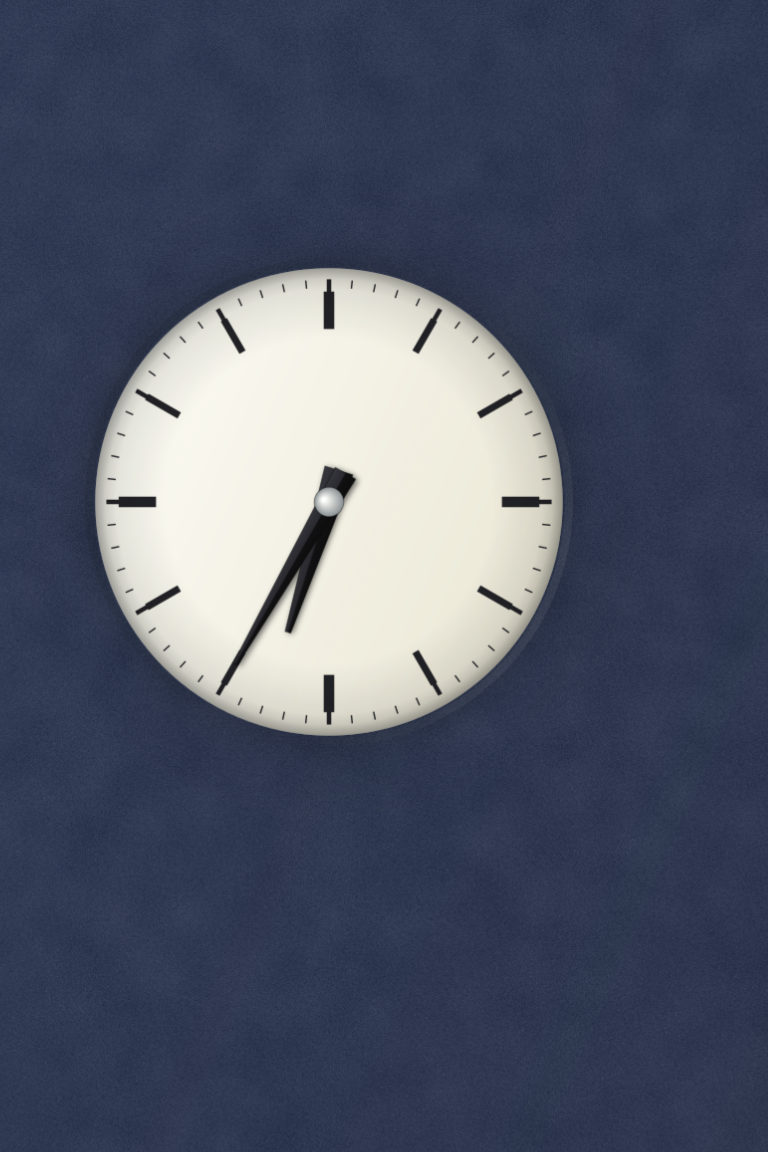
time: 6:35
